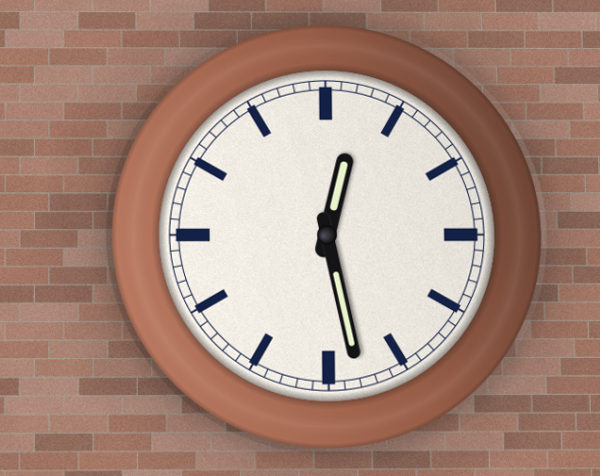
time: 12:28
